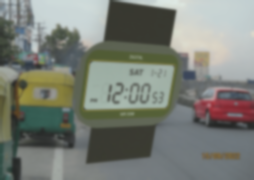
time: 12:00
